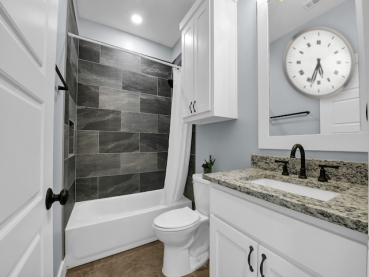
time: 5:33
